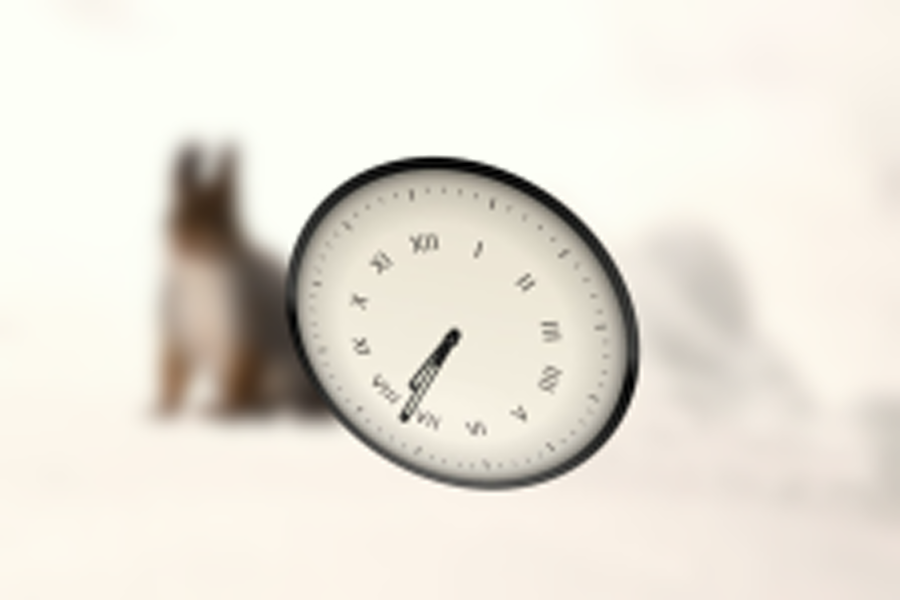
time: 7:37
